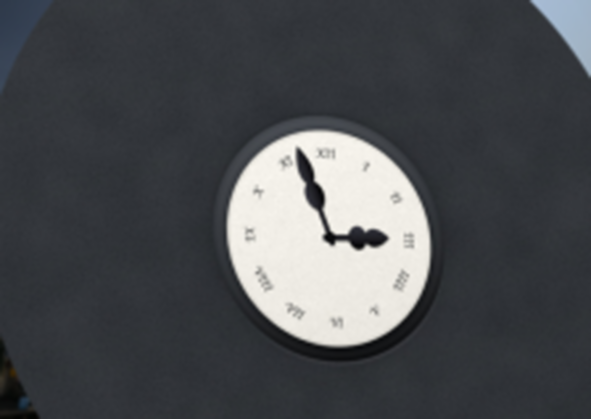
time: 2:57
